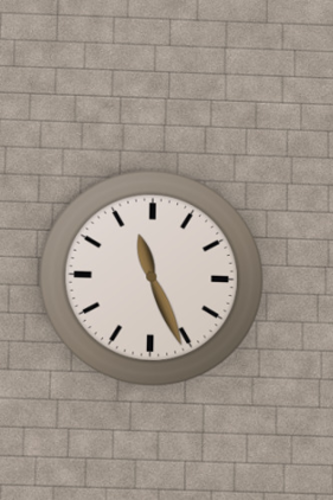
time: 11:26
